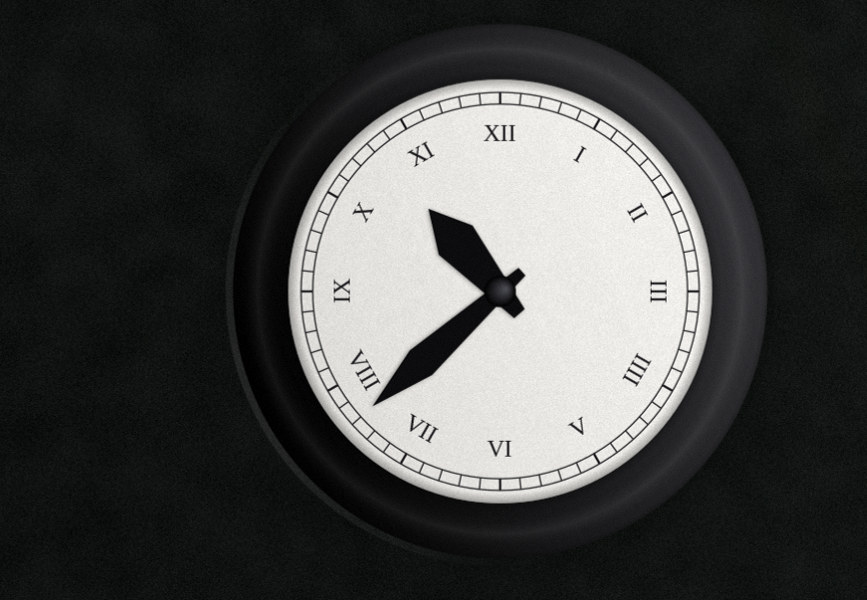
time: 10:38
